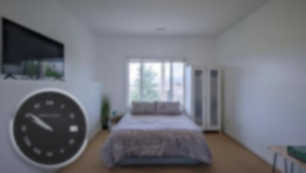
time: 9:51
